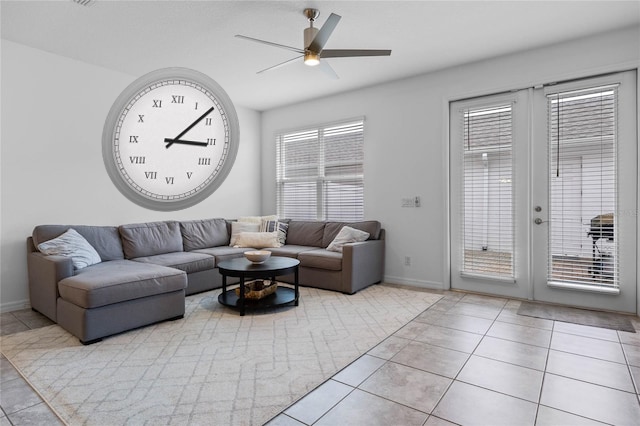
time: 3:08
